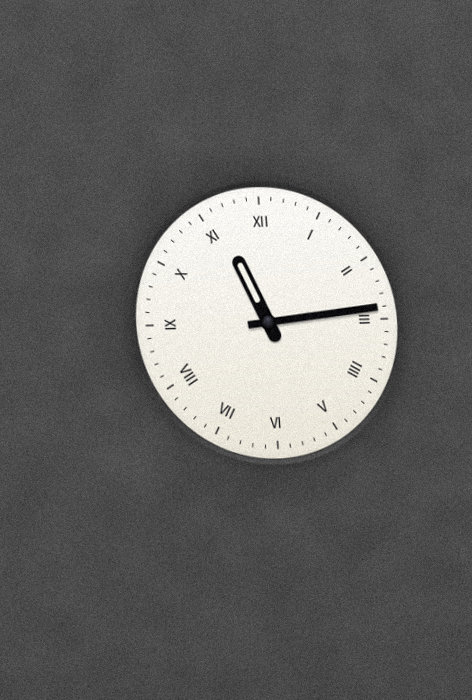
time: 11:14
